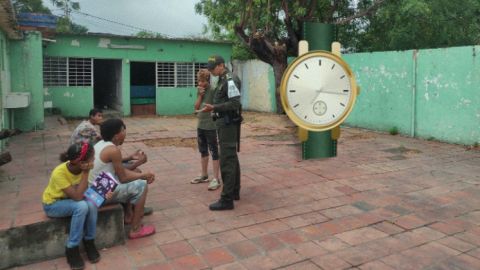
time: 7:16
